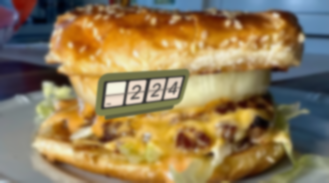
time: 2:24
